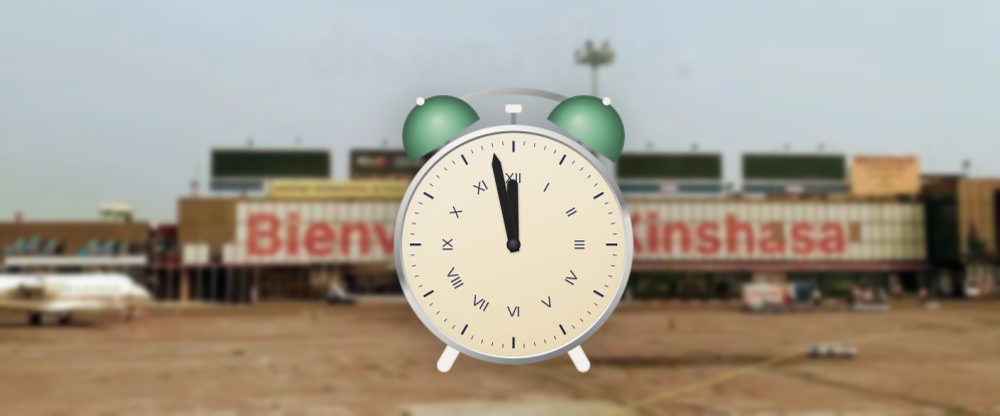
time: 11:58
